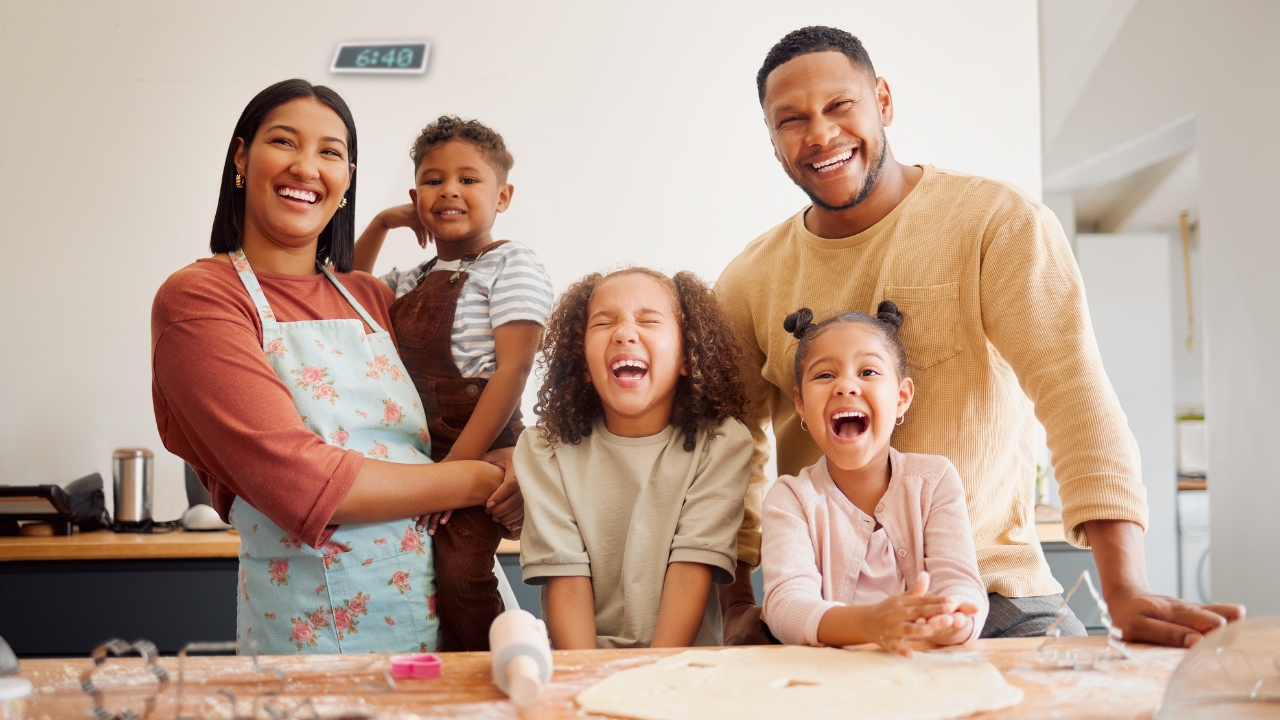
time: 6:40
